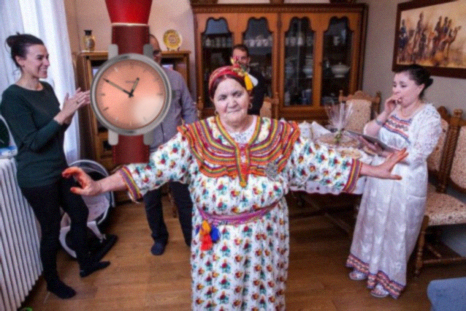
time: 12:50
